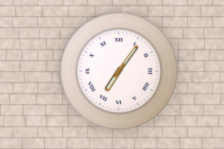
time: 7:06
